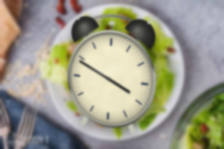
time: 3:49
